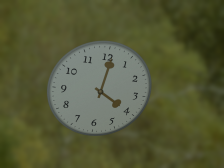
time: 4:01
